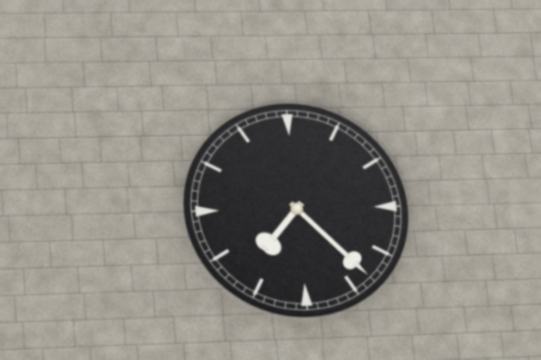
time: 7:23
